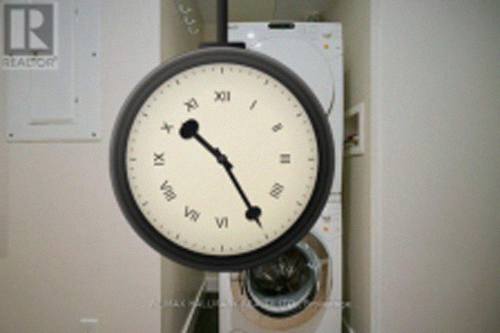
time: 10:25
